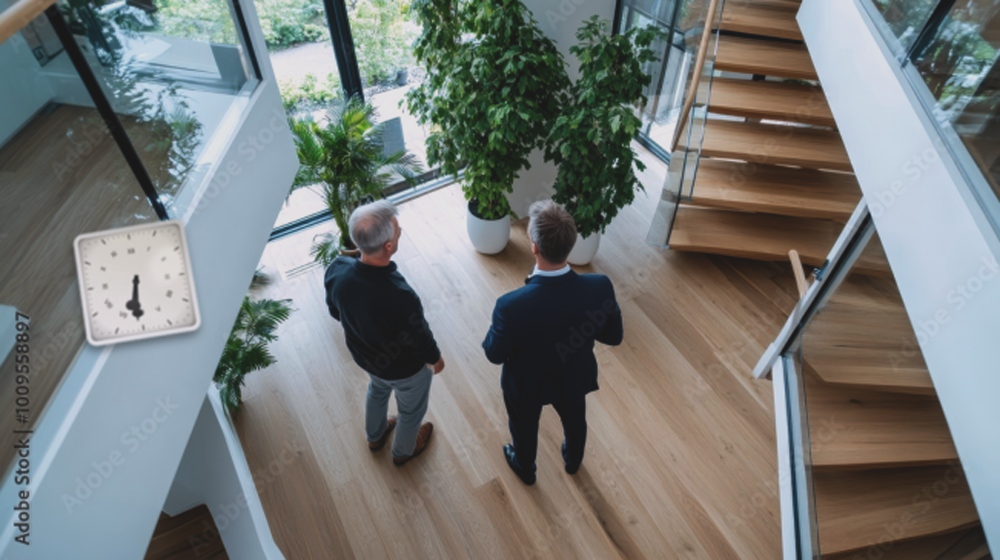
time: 6:31
